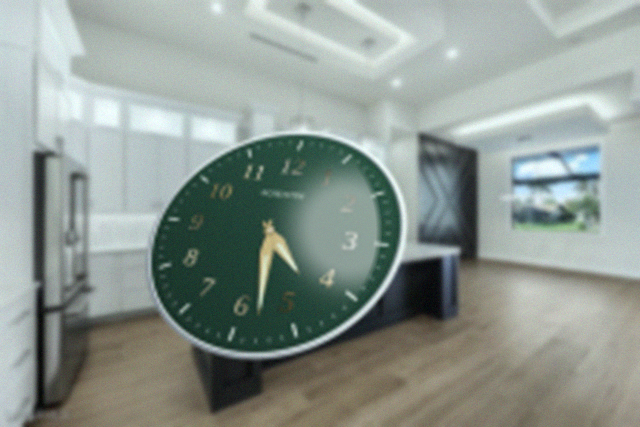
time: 4:28
